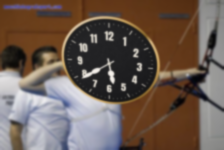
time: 5:39
